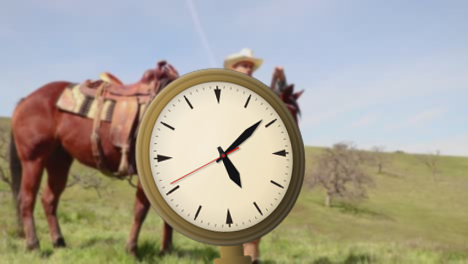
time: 5:08:41
